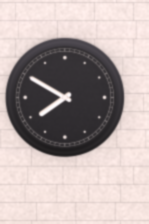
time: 7:50
